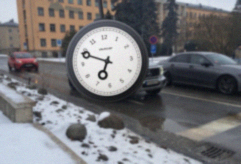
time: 6:49
